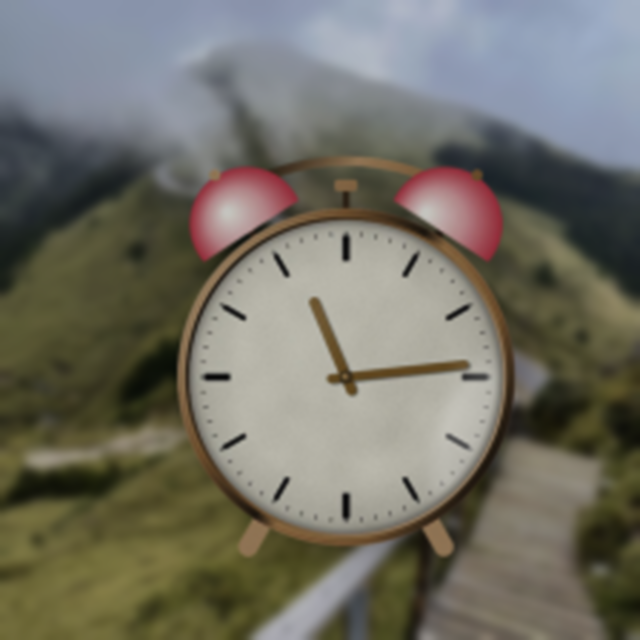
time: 11:14
